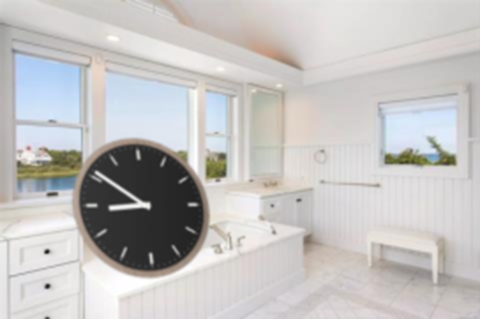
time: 8:51
